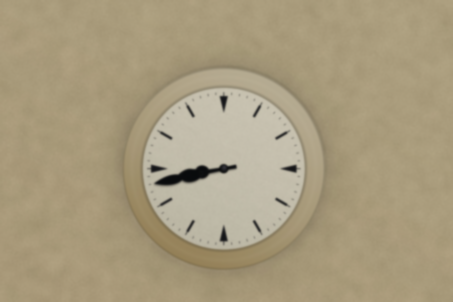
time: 8:43
